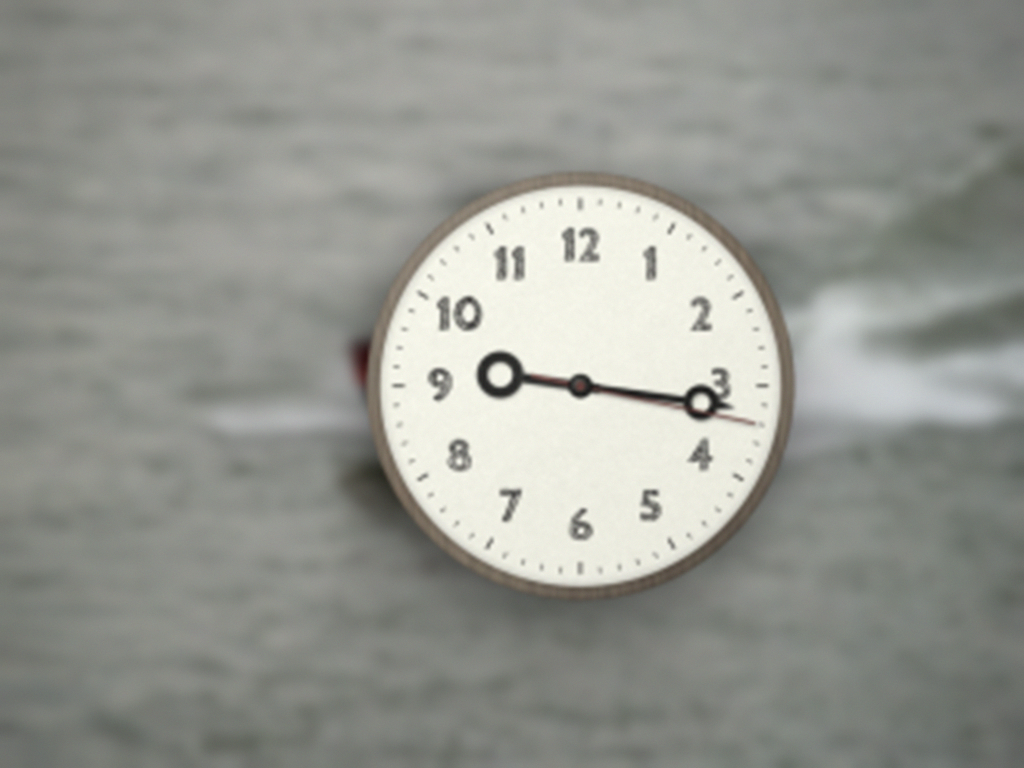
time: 9:16:17
